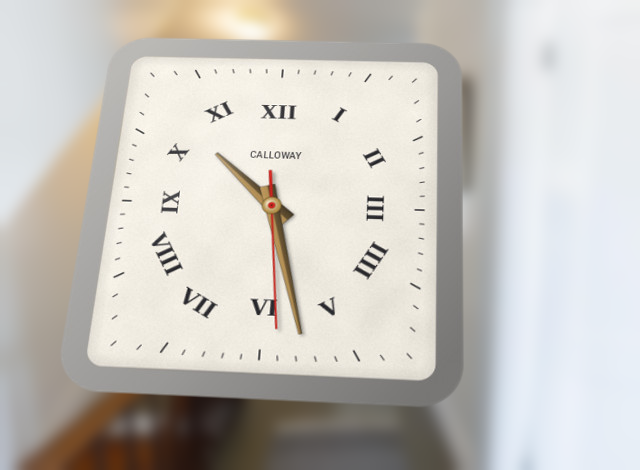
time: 10:27:29
